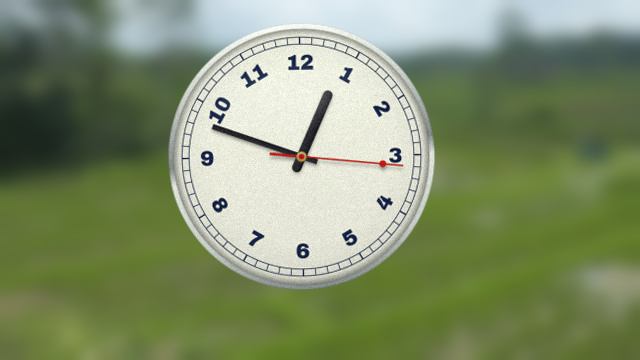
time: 12:48:16
